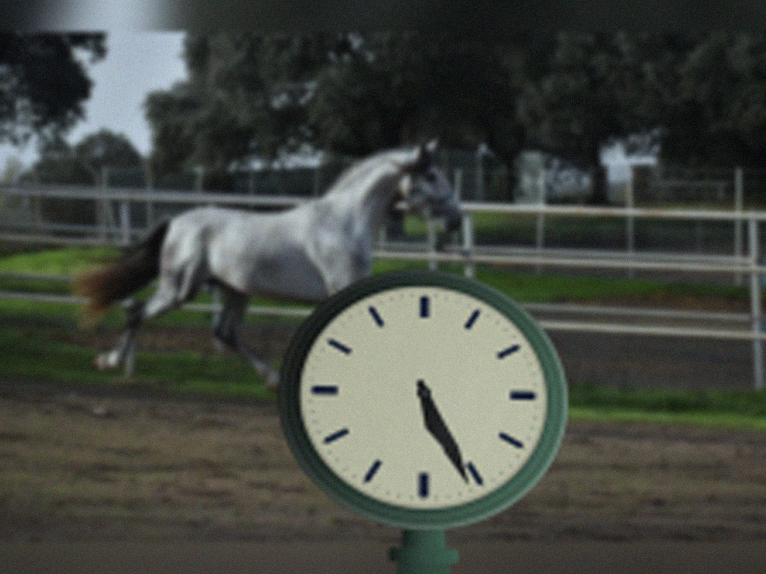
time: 5:26
